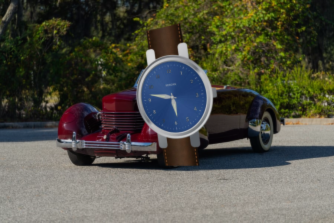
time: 5:47
